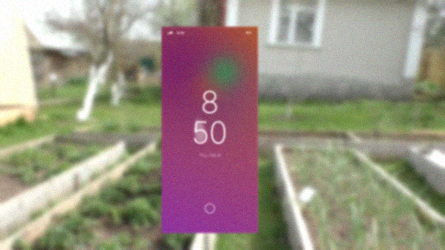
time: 8:50
